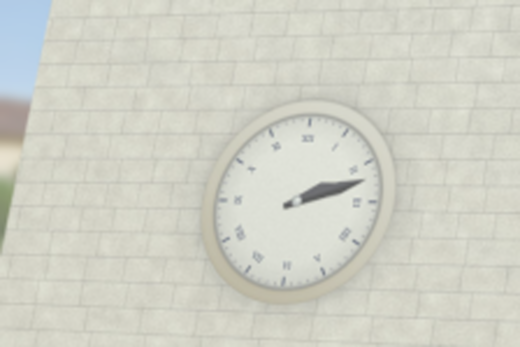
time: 2:12
